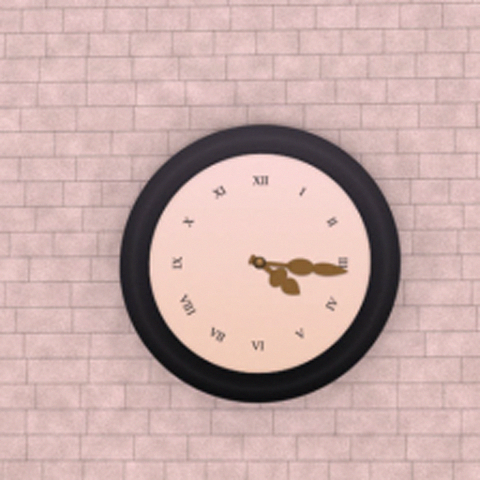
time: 4:16
